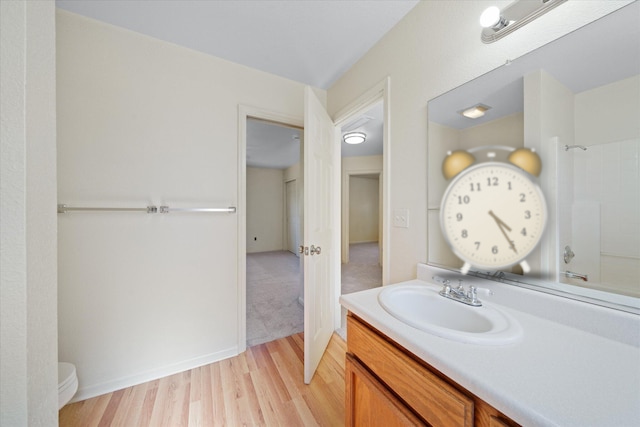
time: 4:25
